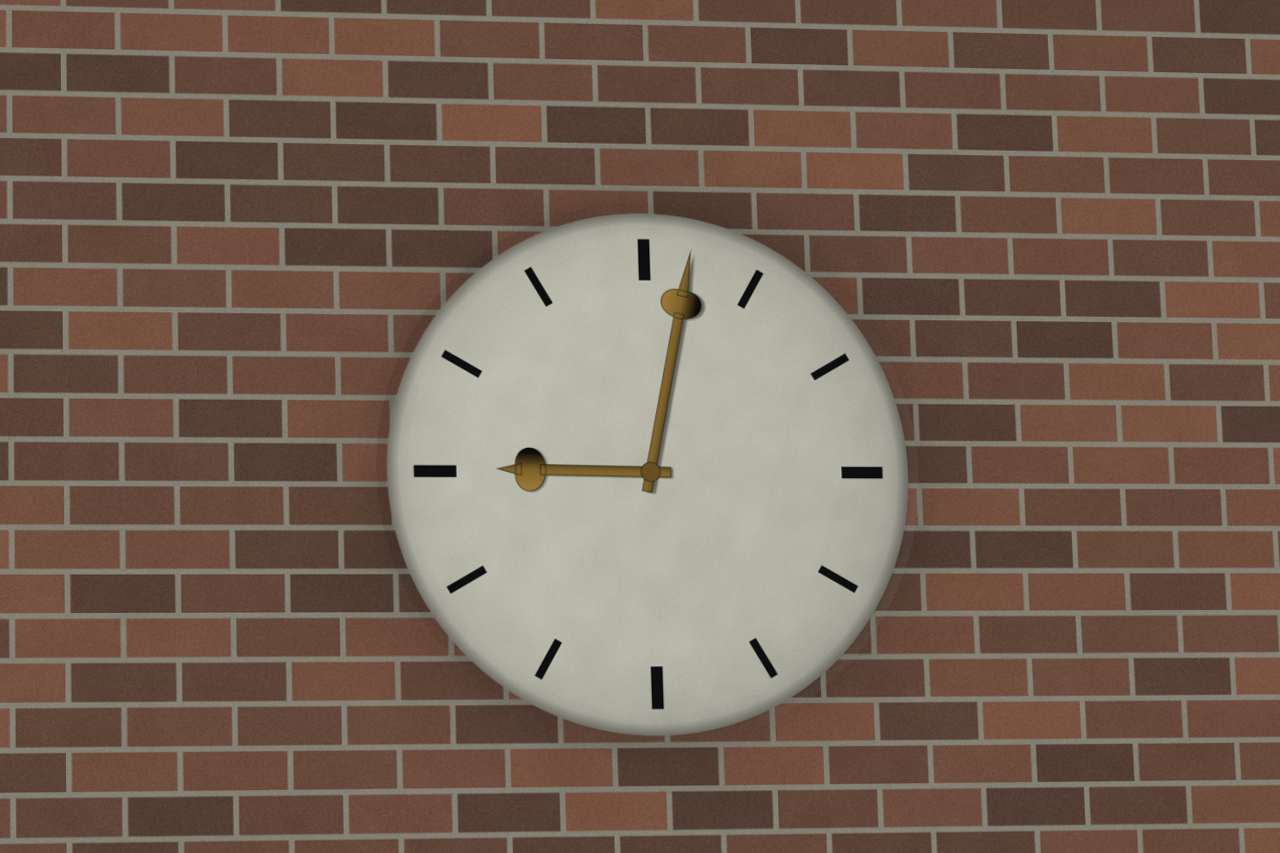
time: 9:02
